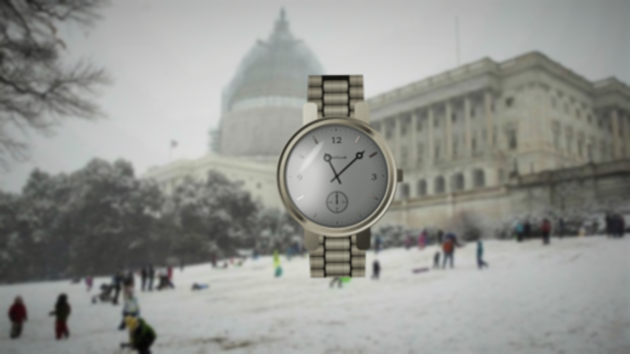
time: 11:08
